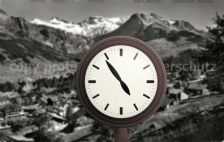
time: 4:54
